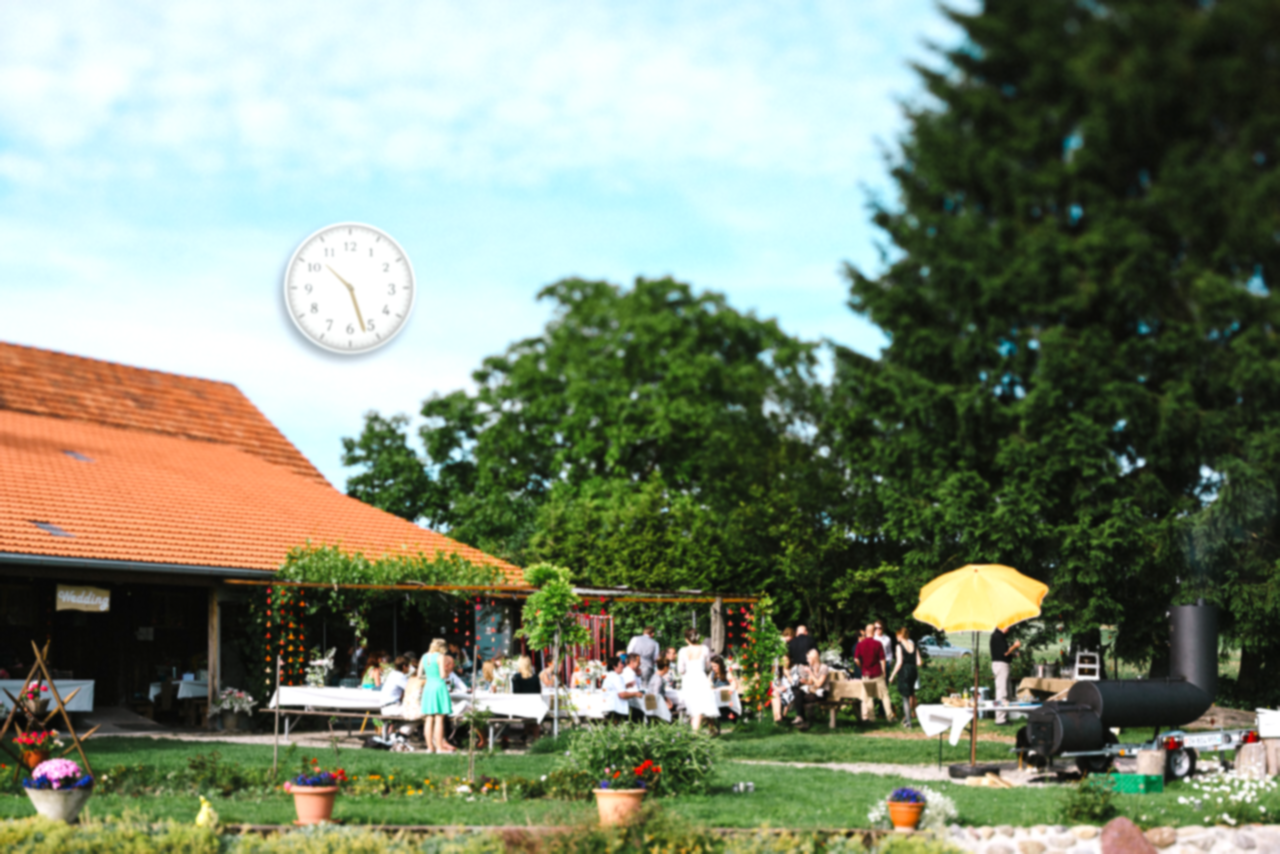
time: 10:27
